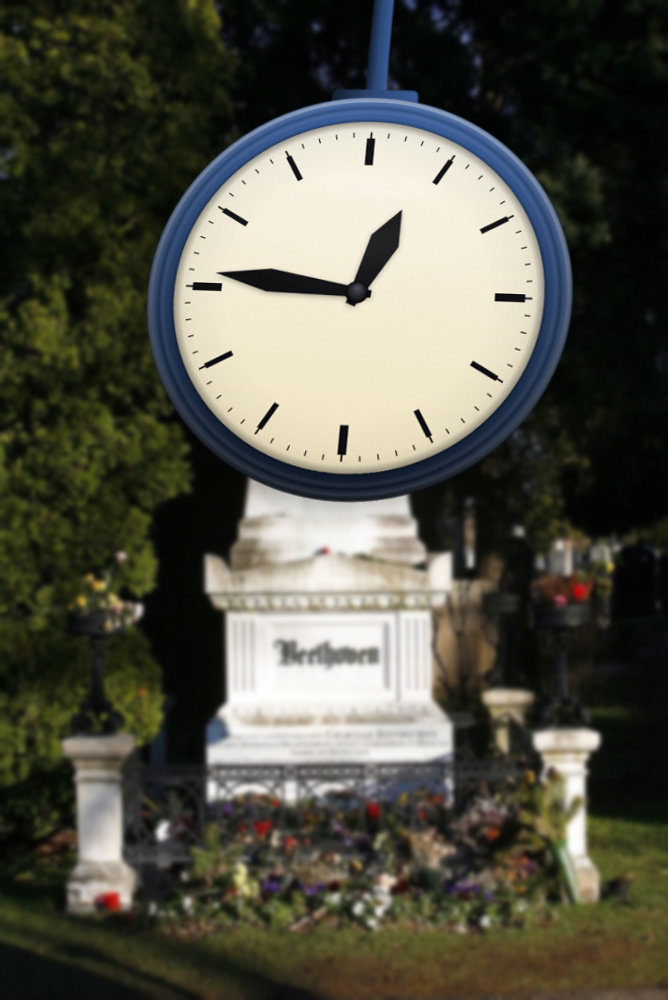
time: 12:46
